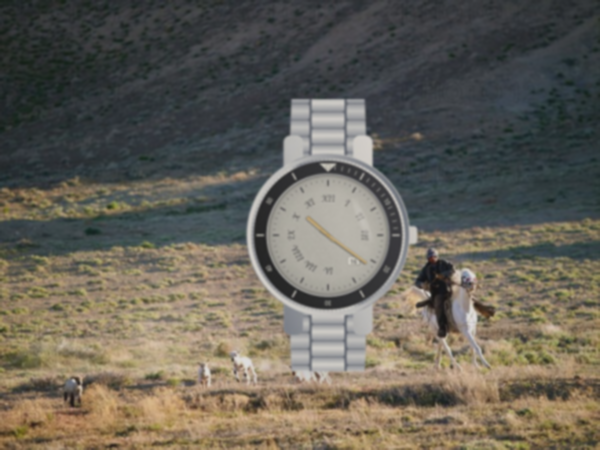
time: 10:21
